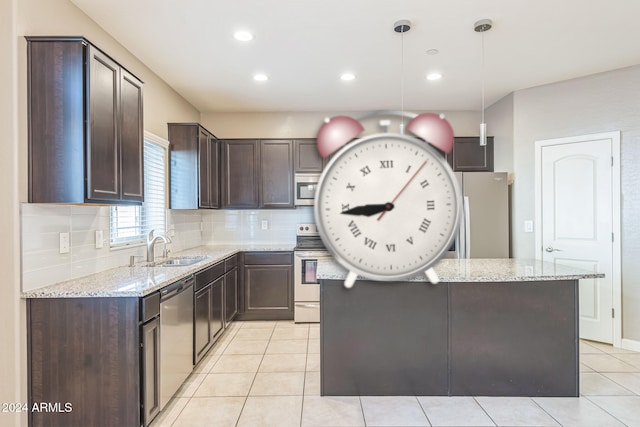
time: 8:44:07
